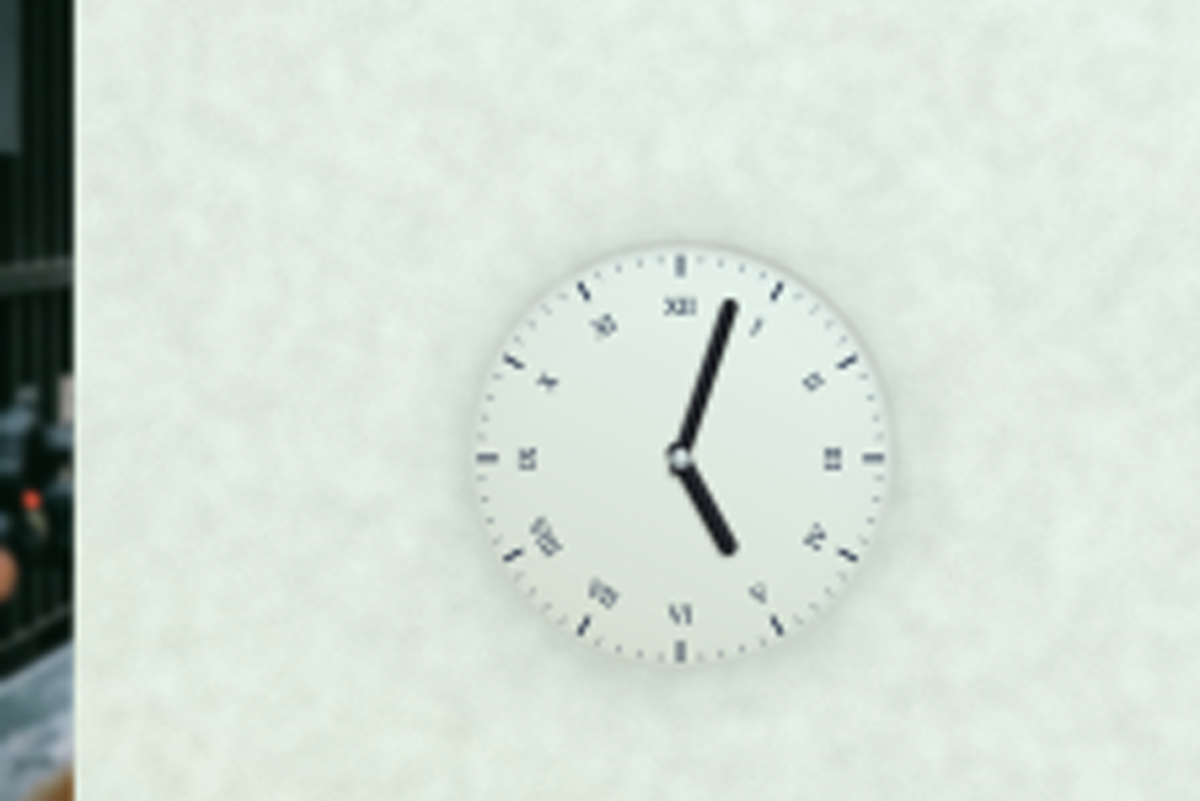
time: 5:03
